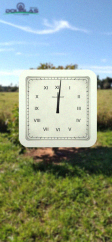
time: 12:01
